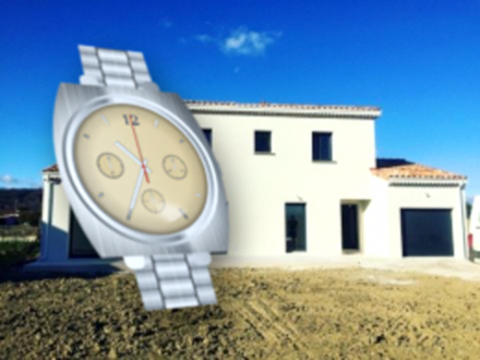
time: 10:35
